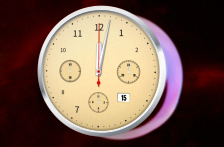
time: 12:02
